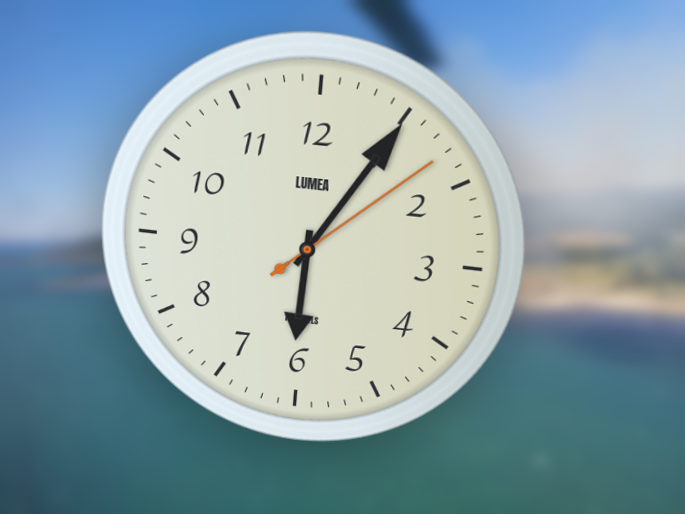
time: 6:05:08
